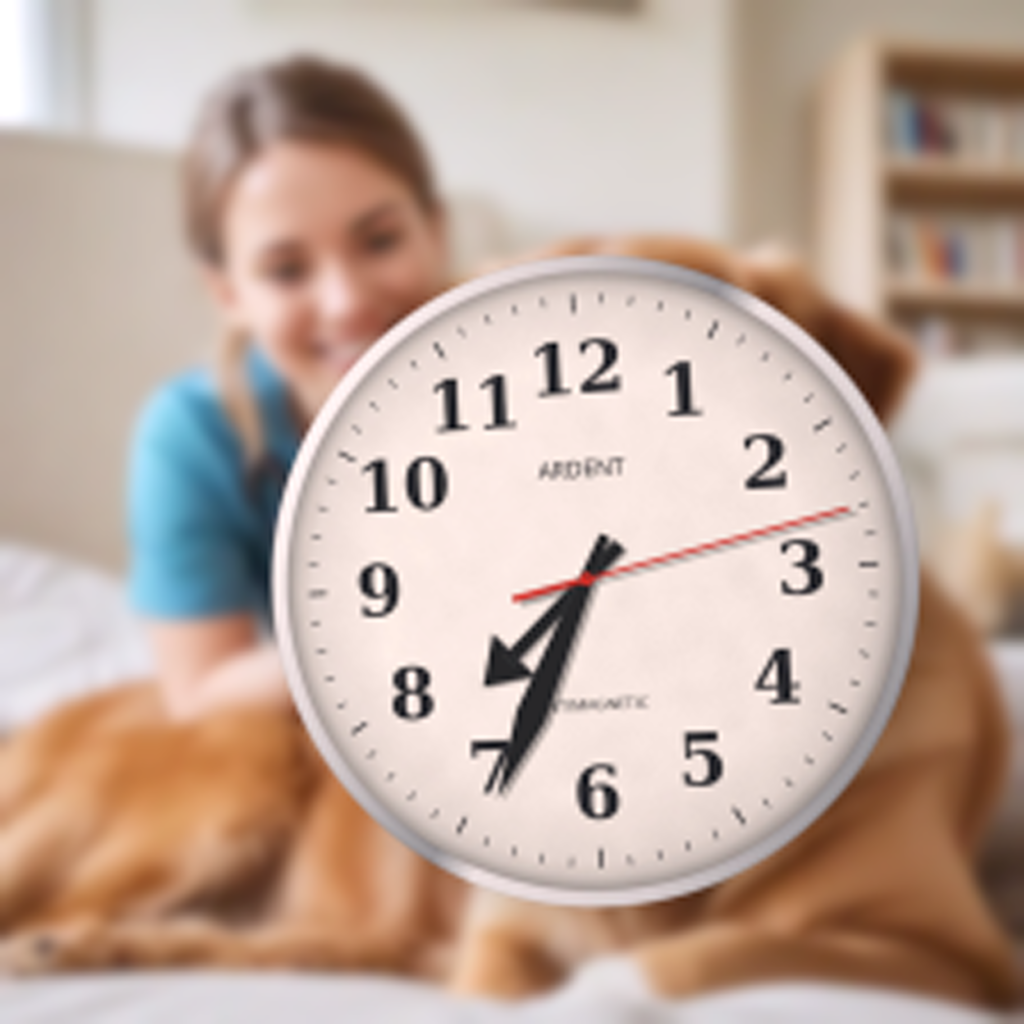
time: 7:34:13
